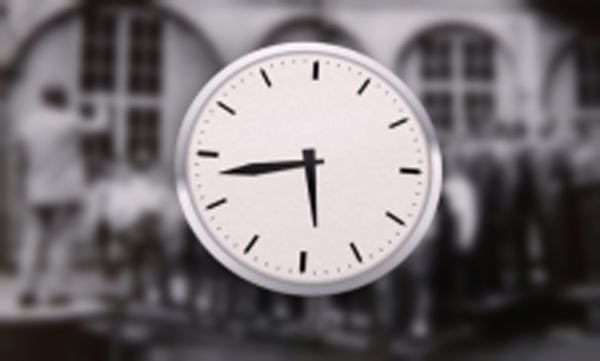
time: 5:43
